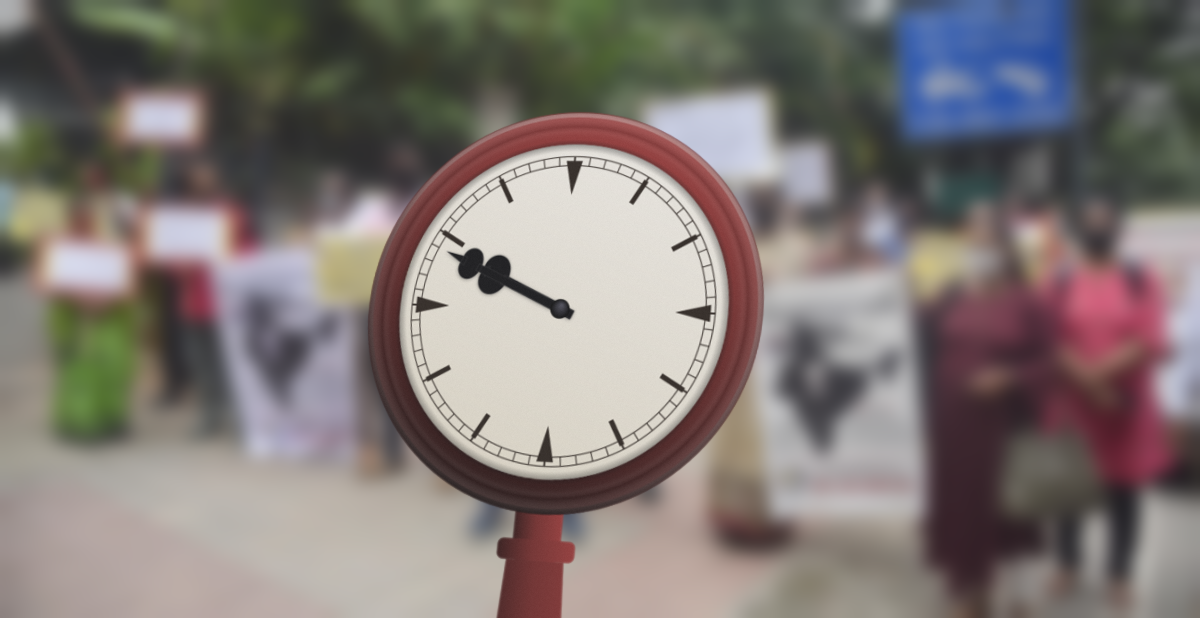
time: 9:49
